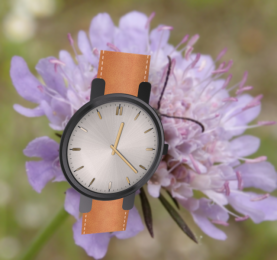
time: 12:22
